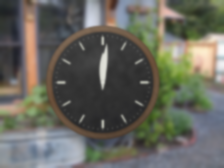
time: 12:01
